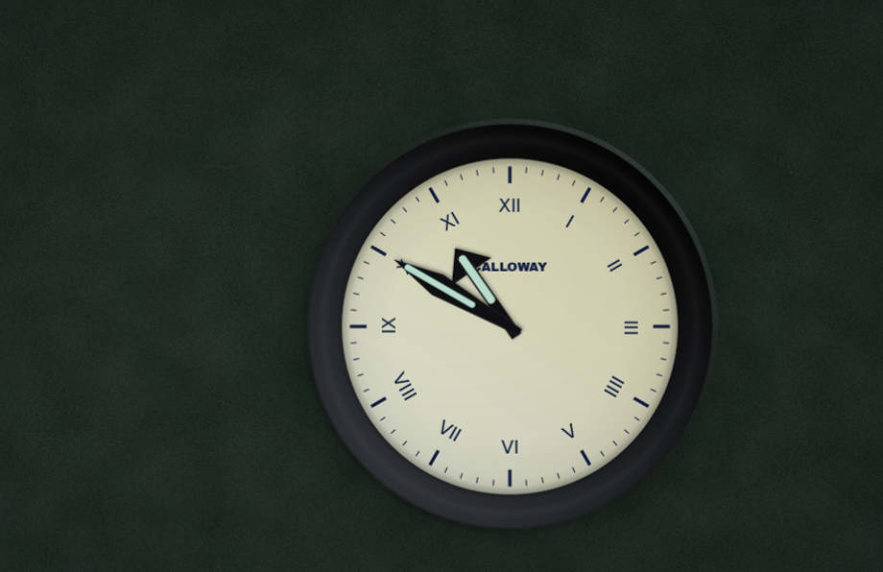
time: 10:50
